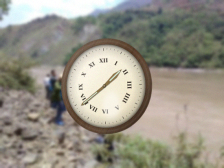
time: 1:39
